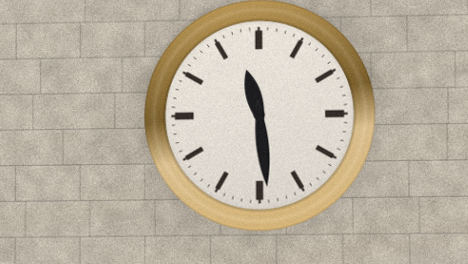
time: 11:29
